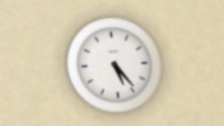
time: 5:24
